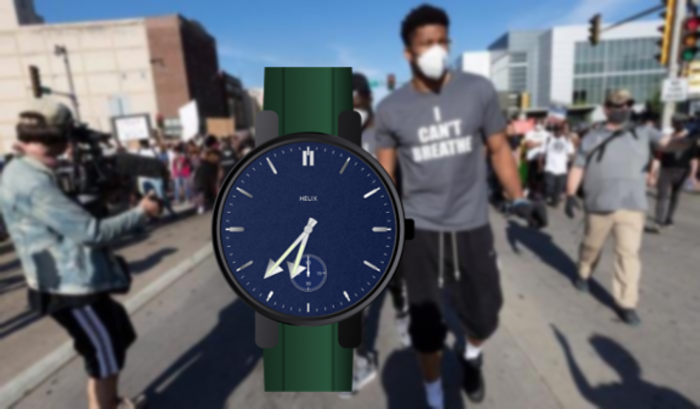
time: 6:37
